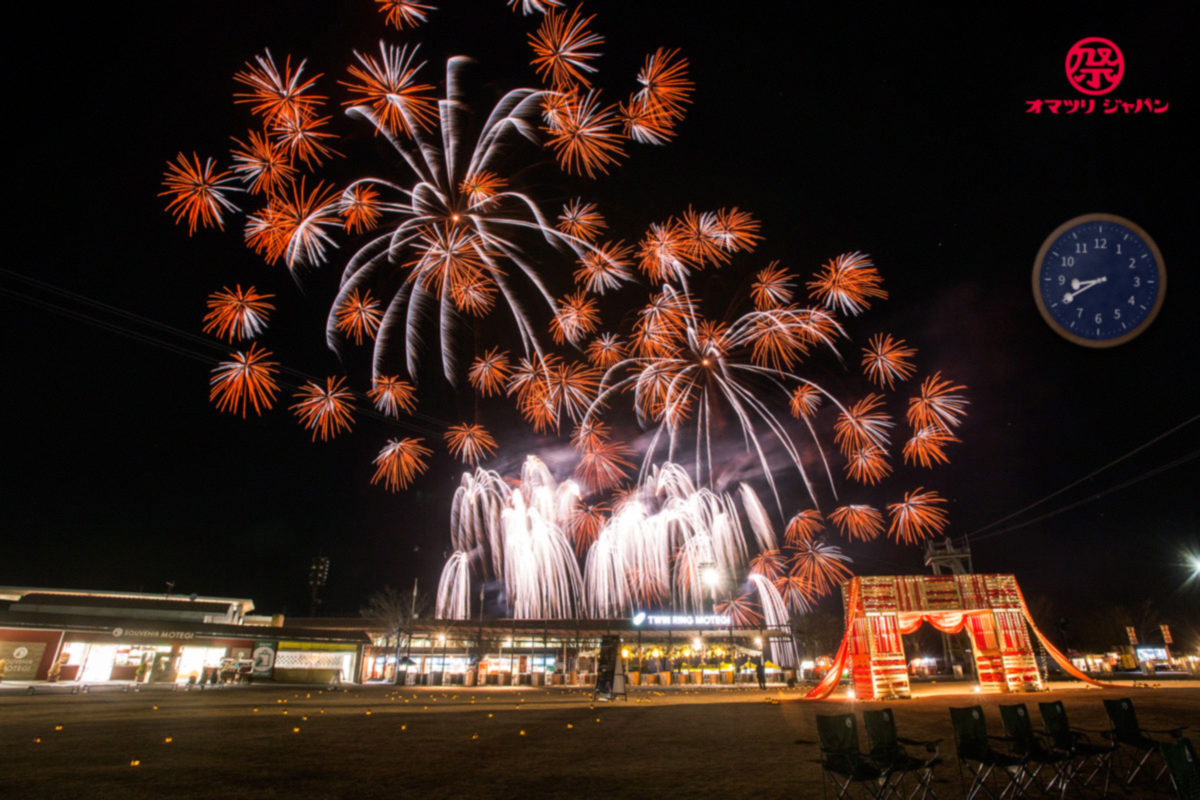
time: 8:40
